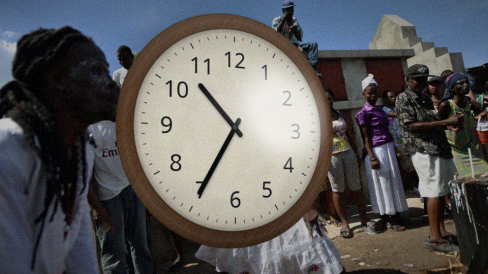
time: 10:35
